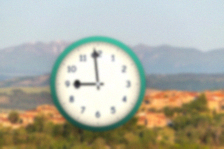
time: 8:59
